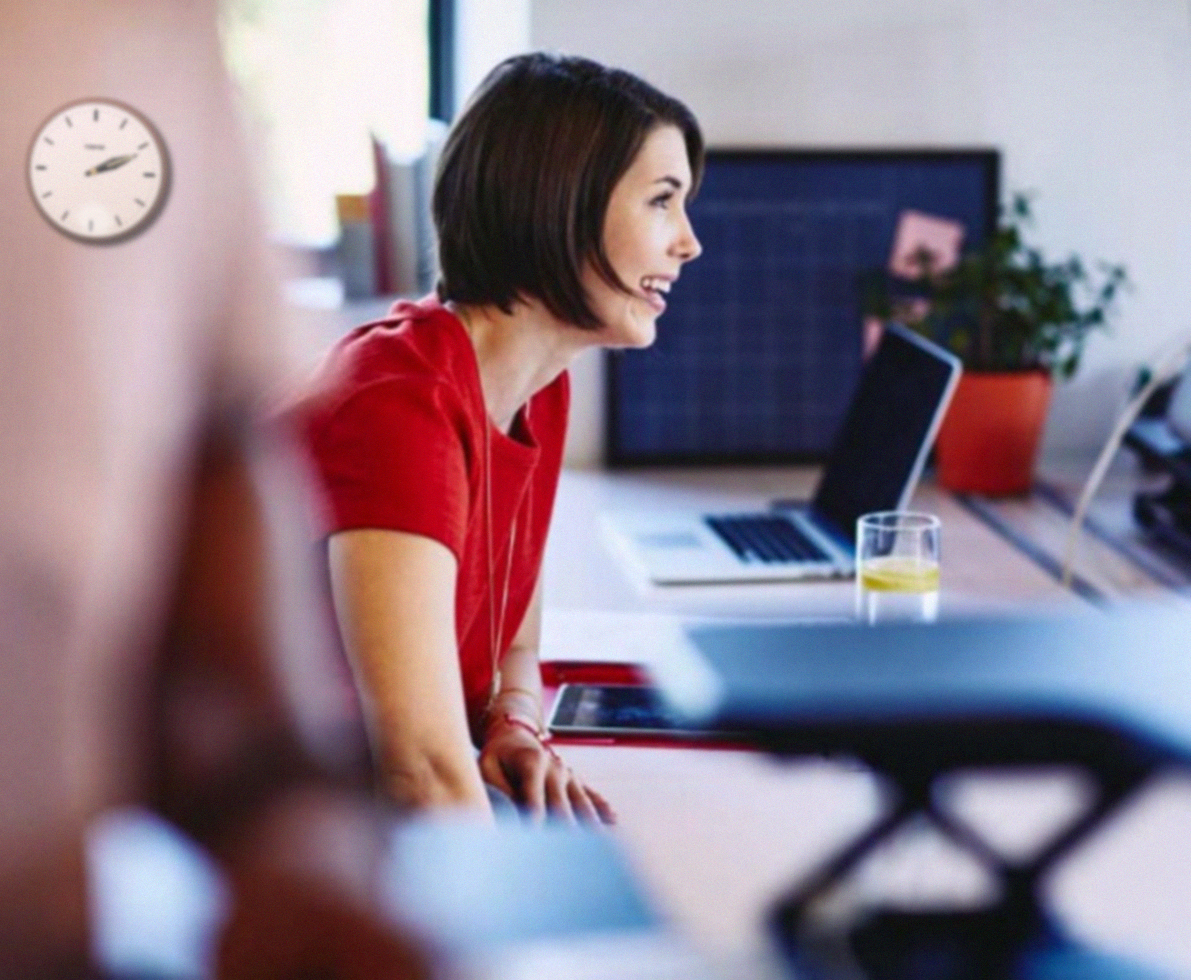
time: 2:11
